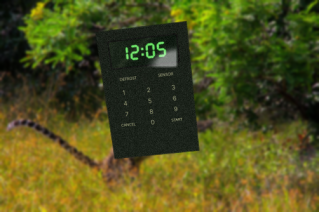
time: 12:05
